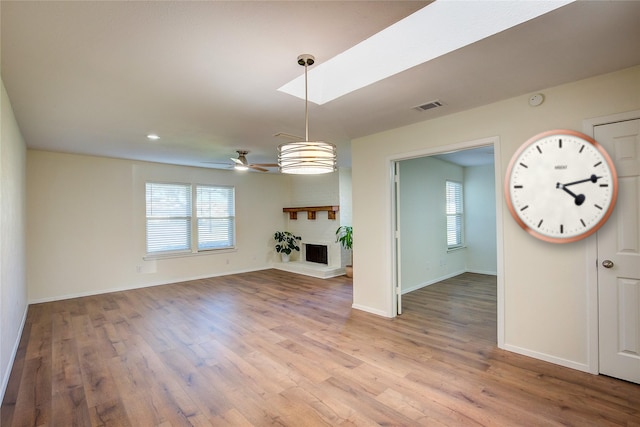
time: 4:13
